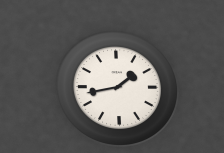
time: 1:43
